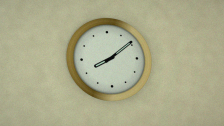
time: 8:09
